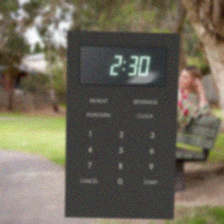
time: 2:30
